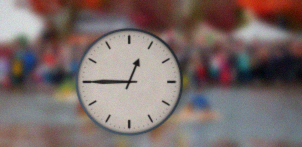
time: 12:45
